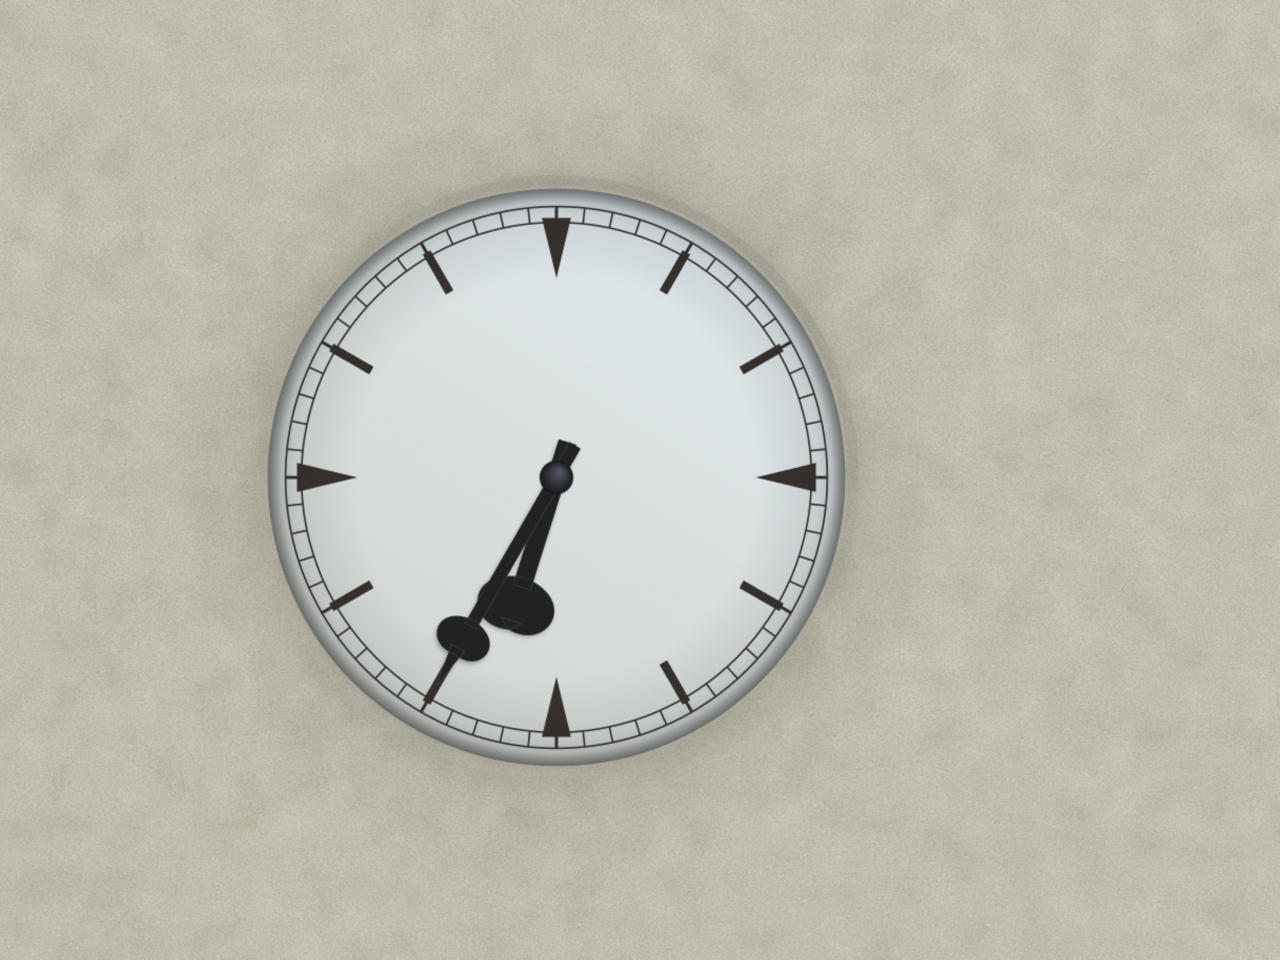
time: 6:35
